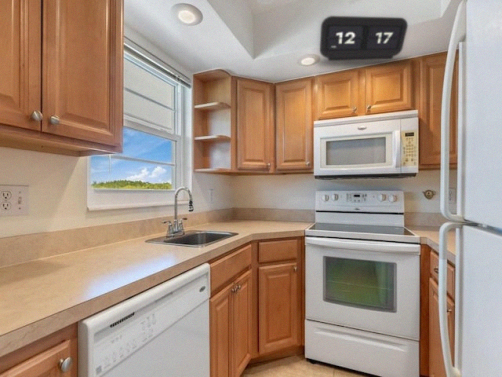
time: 12:17
